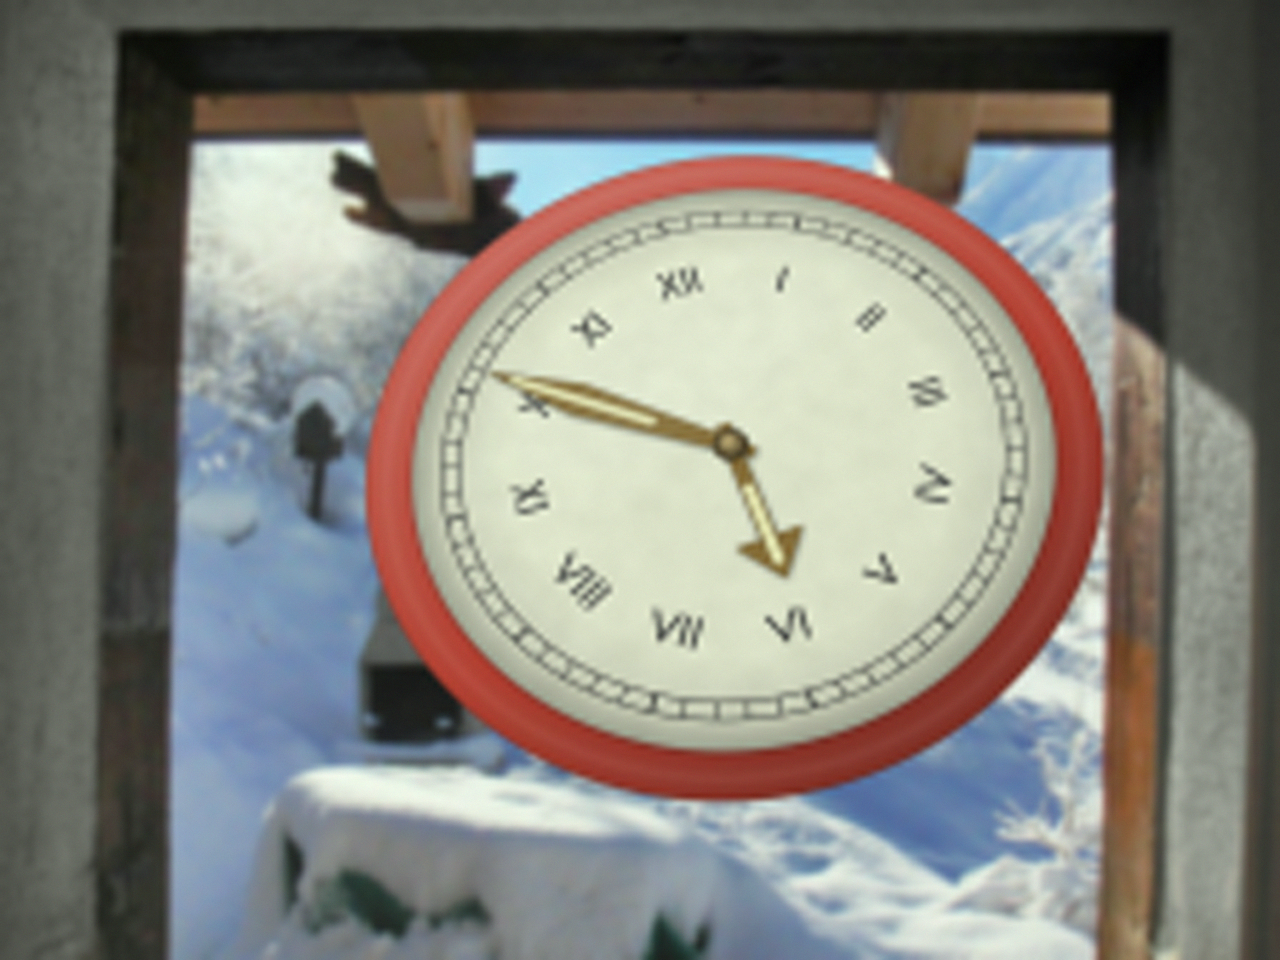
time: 5:51
